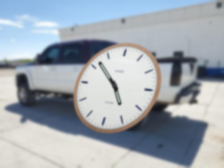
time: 4:52
